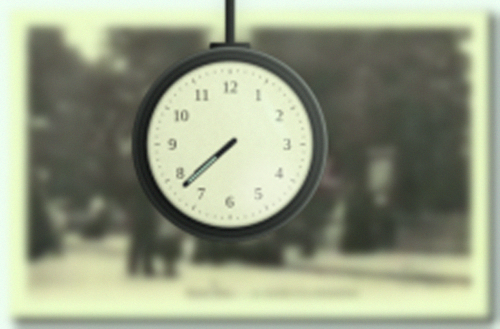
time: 7:38
